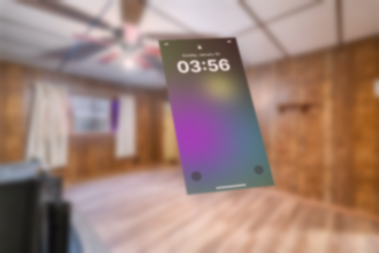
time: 3:56
